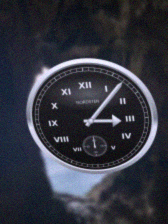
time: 3:07
